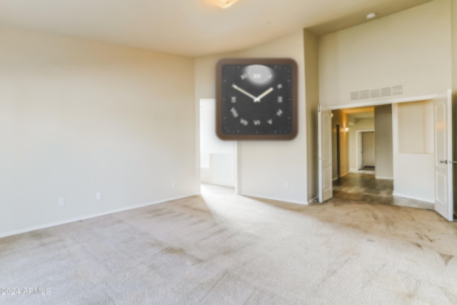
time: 1:50
